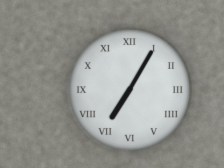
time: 7:05
